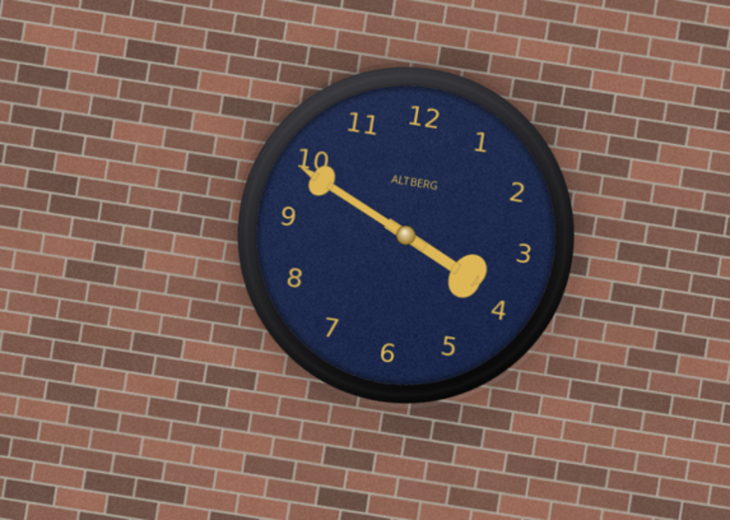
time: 3:49
